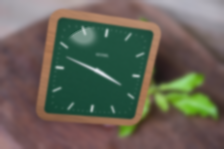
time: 3:48
